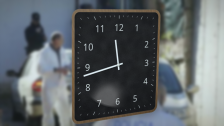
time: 11:43
